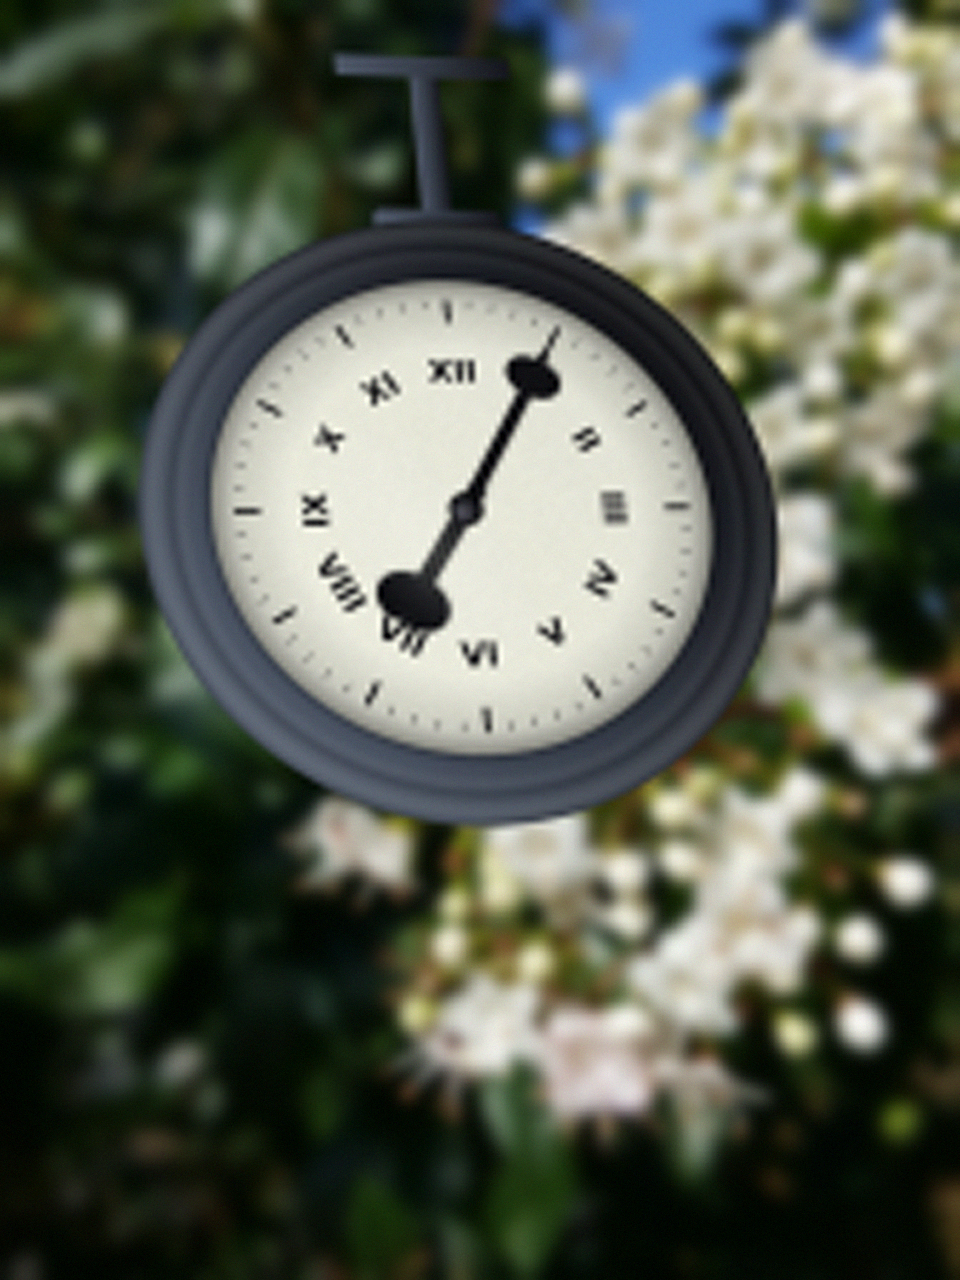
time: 7:05
